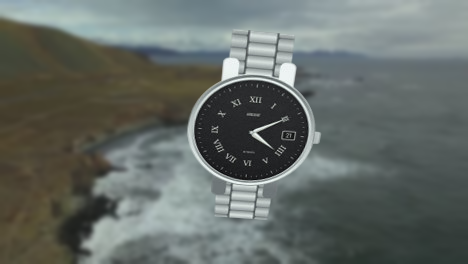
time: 4:10
